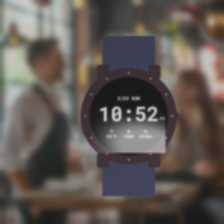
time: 10:52
